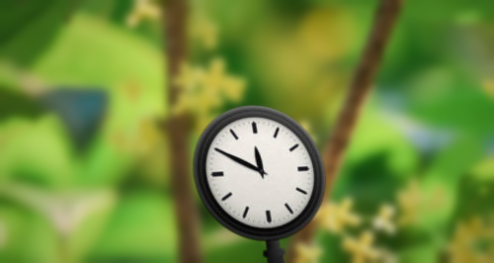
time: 11:50
